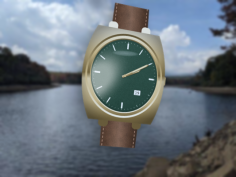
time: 2:10
